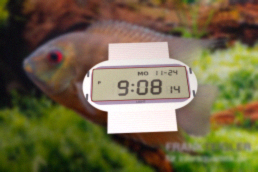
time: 9:08:14
